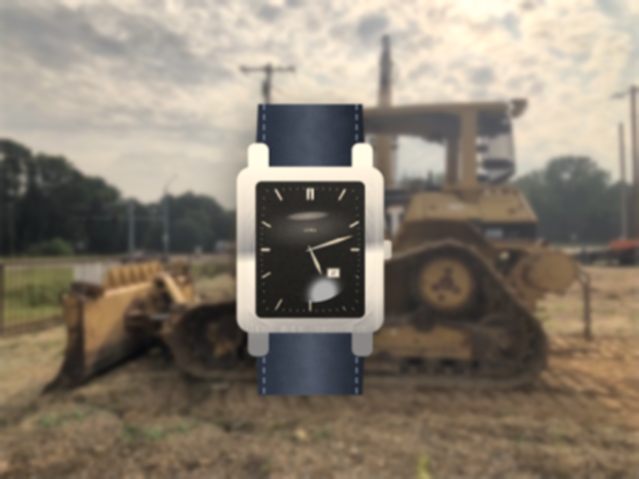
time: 5:12
